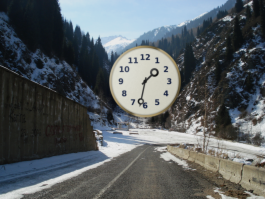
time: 1:32
